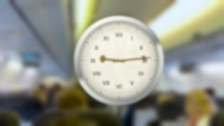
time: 9:14
